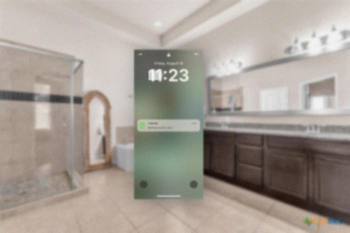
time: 11:23
